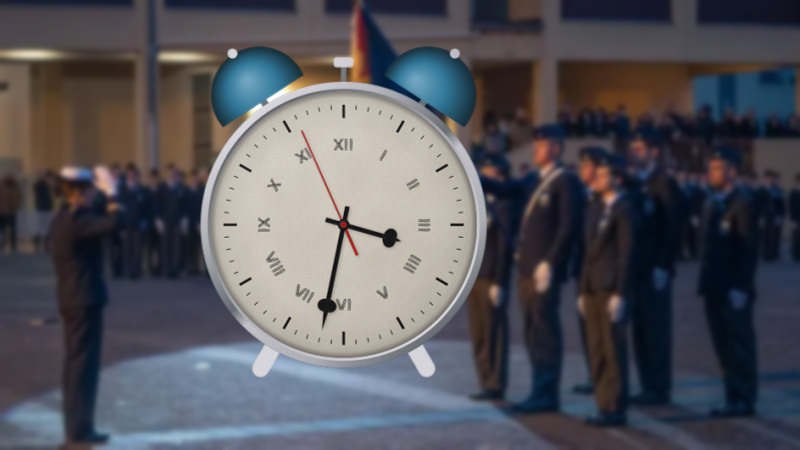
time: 3:31:56
